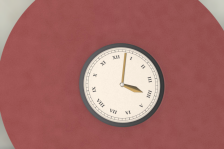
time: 4:03
